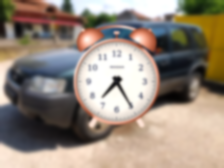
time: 7:25
